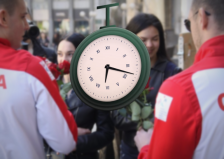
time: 6:18
